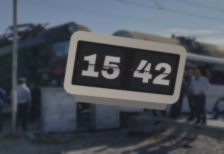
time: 15:42
